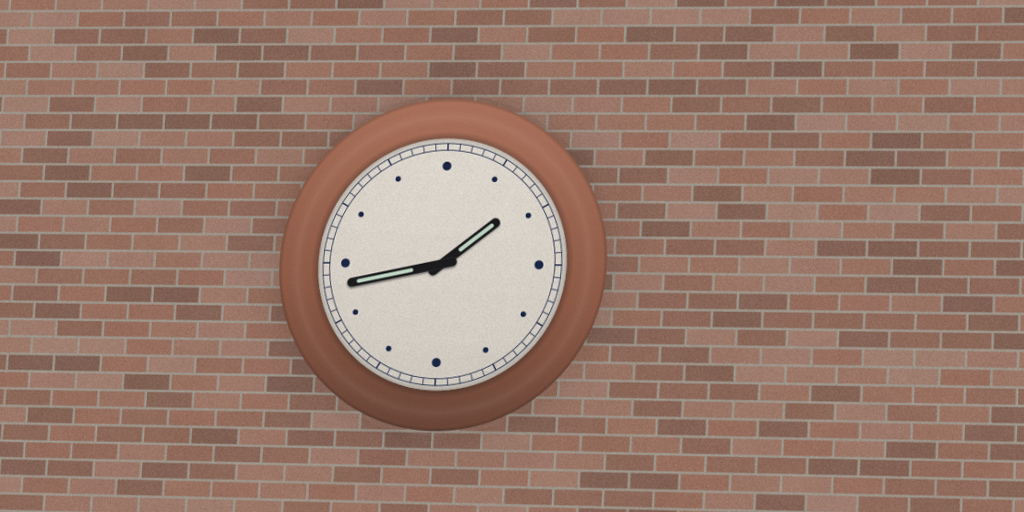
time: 1:43
